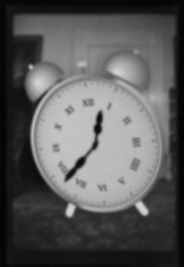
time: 12:38
